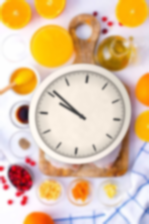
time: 9:51
